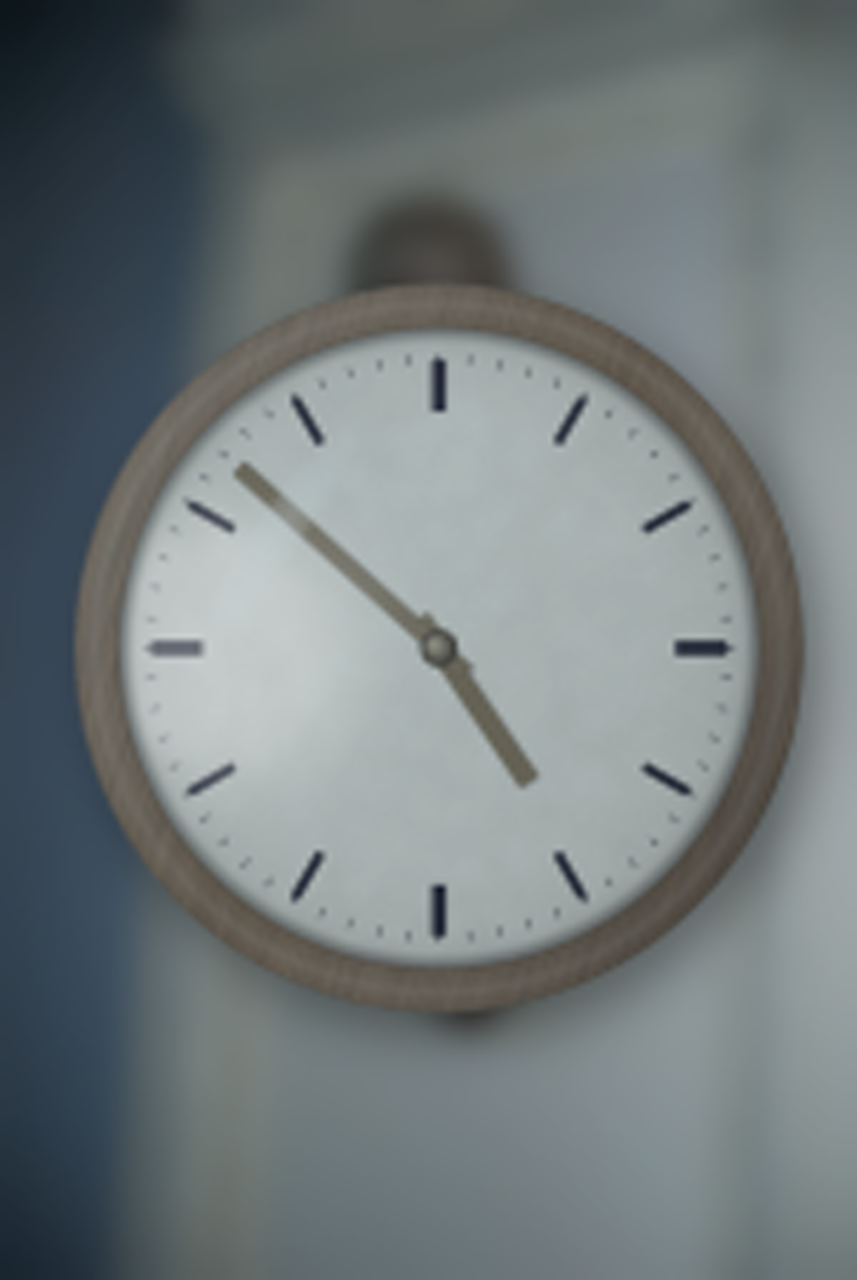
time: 4:52
